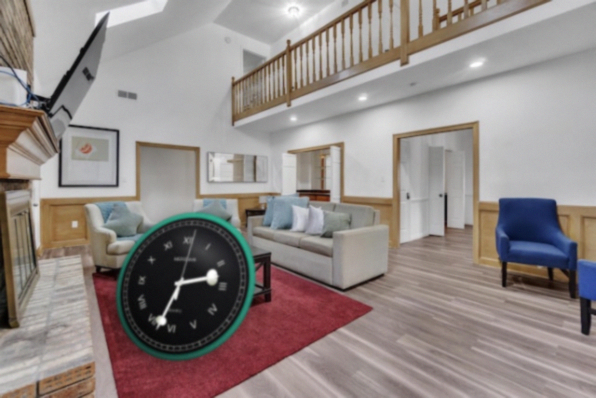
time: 2:33:01
